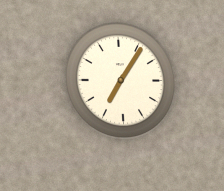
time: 7:06
